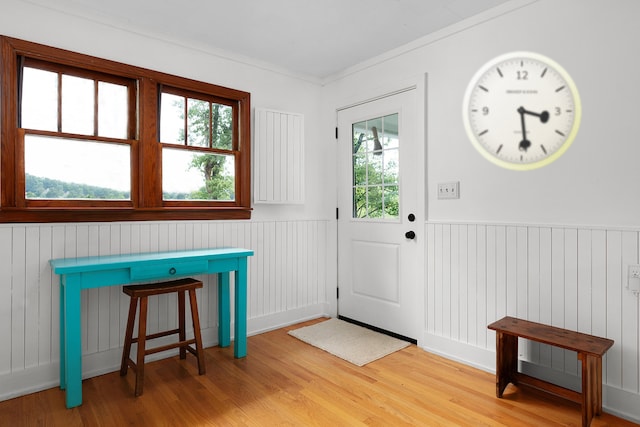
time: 3:29
